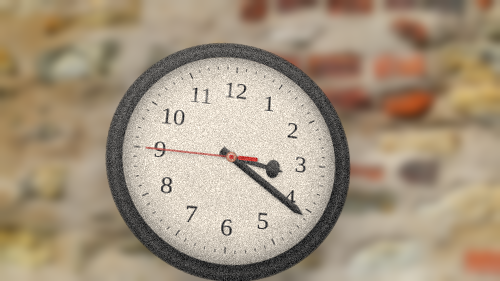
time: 3:20:45
